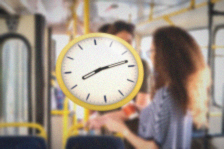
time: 8:13
